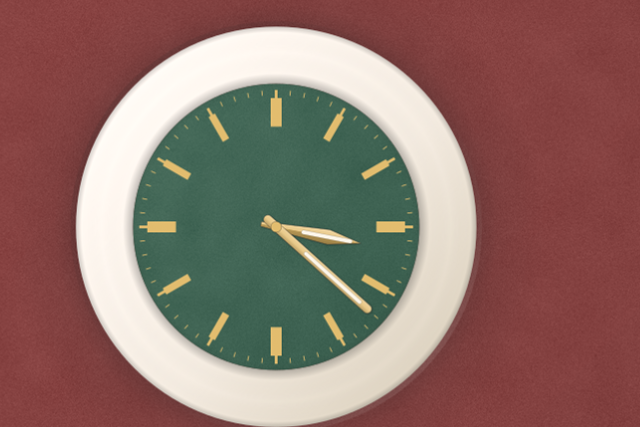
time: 3:22
